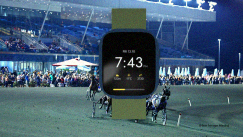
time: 7:43
